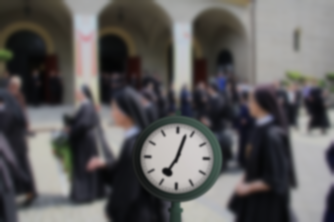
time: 7:03
